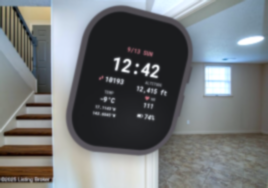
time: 12:42
